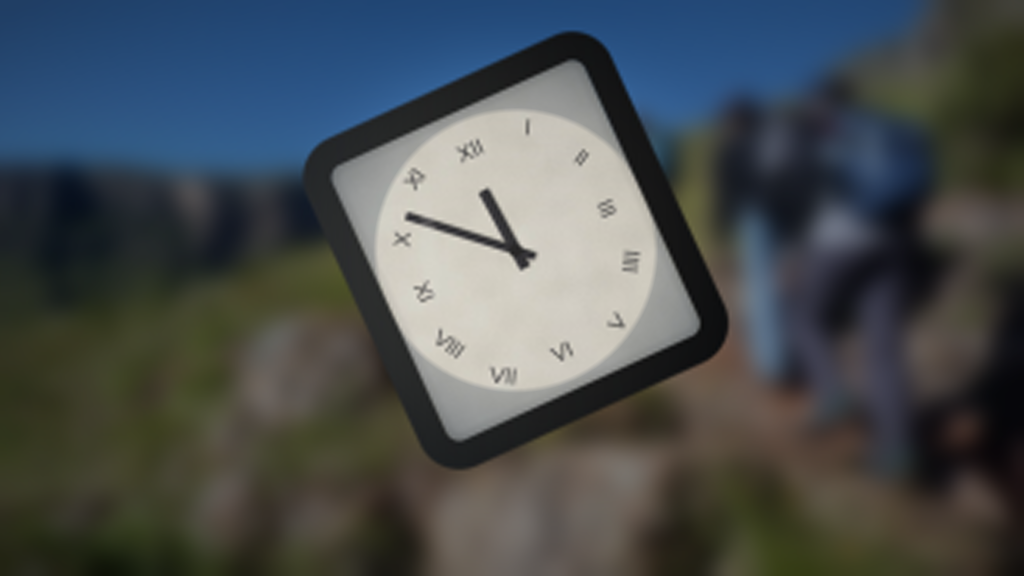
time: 11:52
